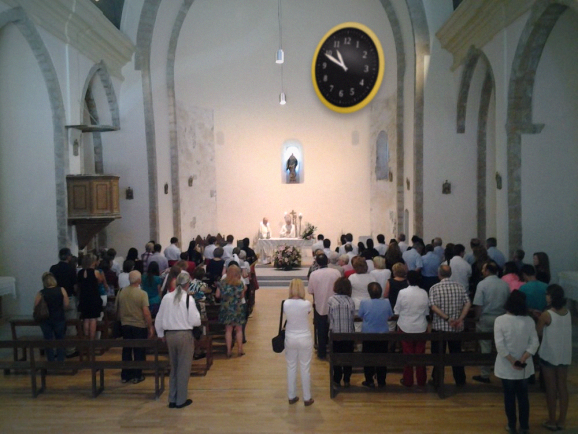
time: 10:49
